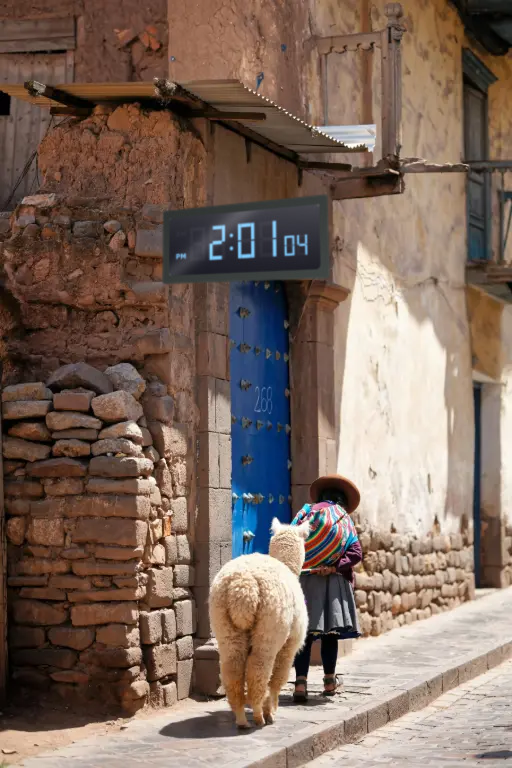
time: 2:01:04
